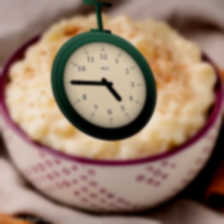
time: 4:45
